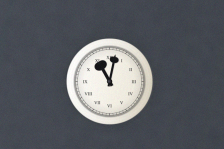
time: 11:02
